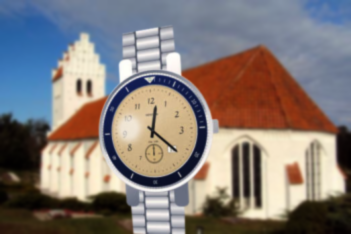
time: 12:22
